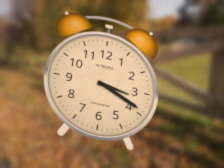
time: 3:19
